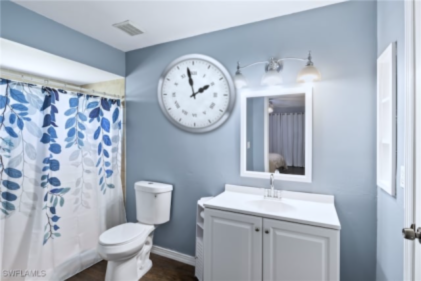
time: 1:58
